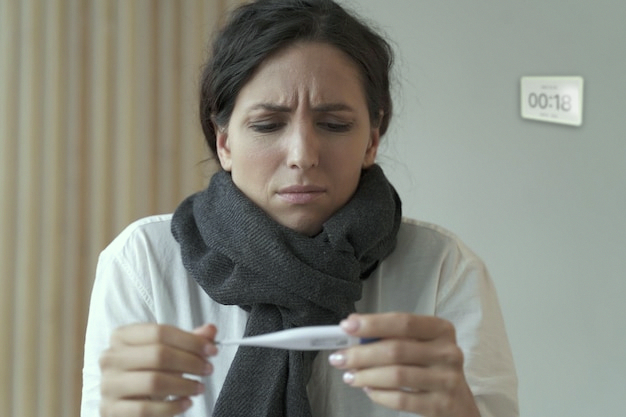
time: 0:18
